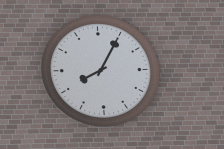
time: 8:05
